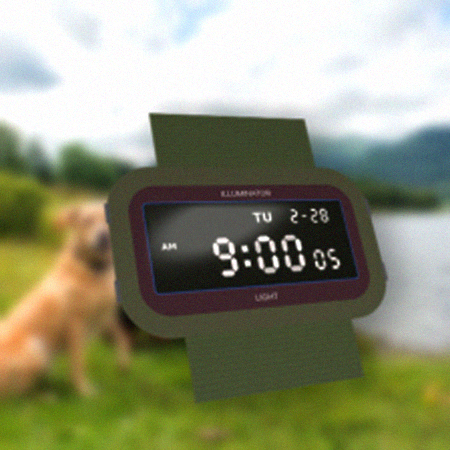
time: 9:00:05
